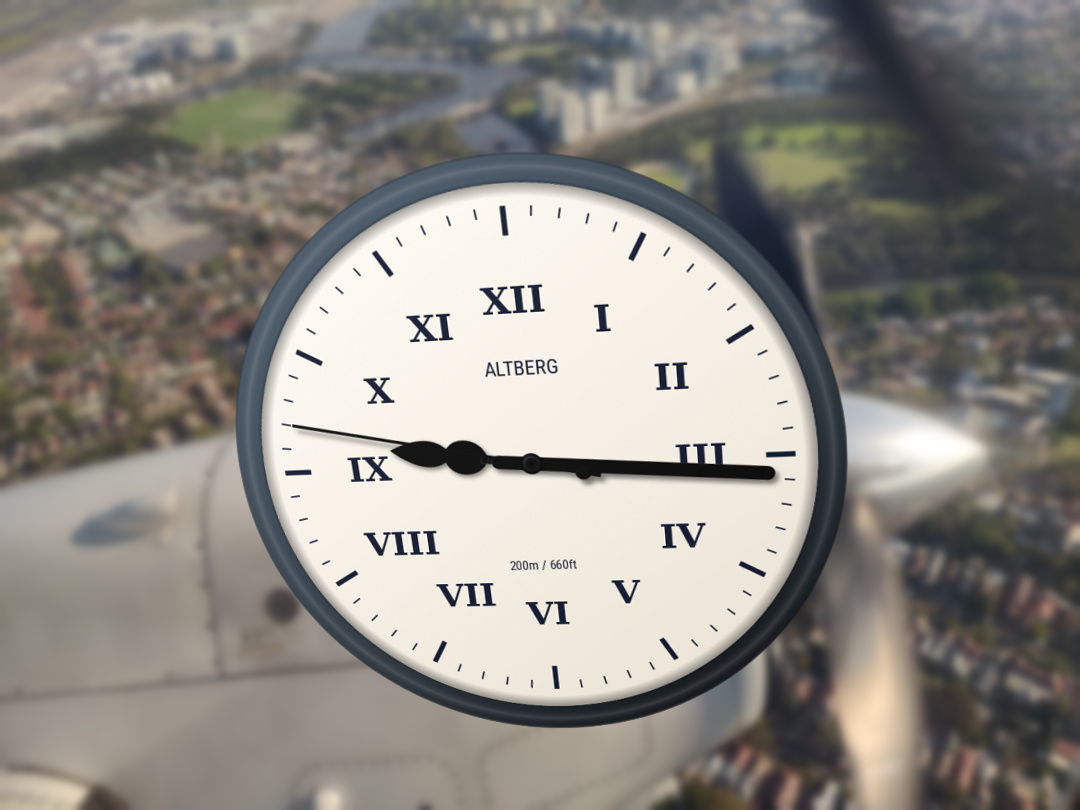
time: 9:15:47
